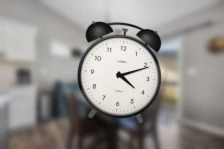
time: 4:11
